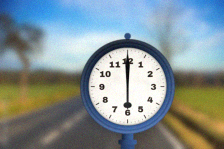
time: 6:00
